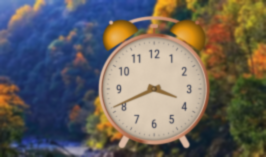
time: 3:41
